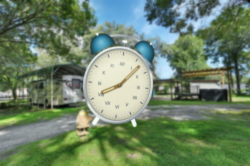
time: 8:07
